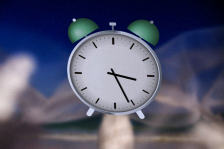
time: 3:26
